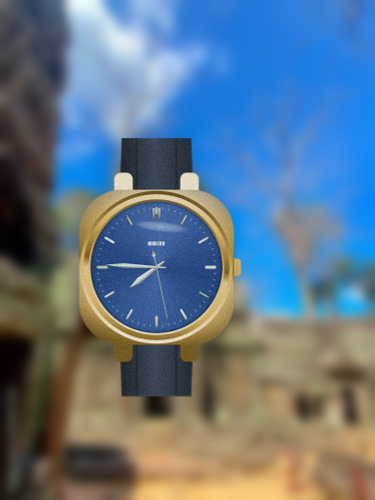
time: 7:45:28
